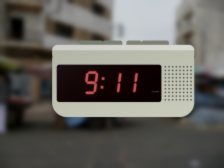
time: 9:11
